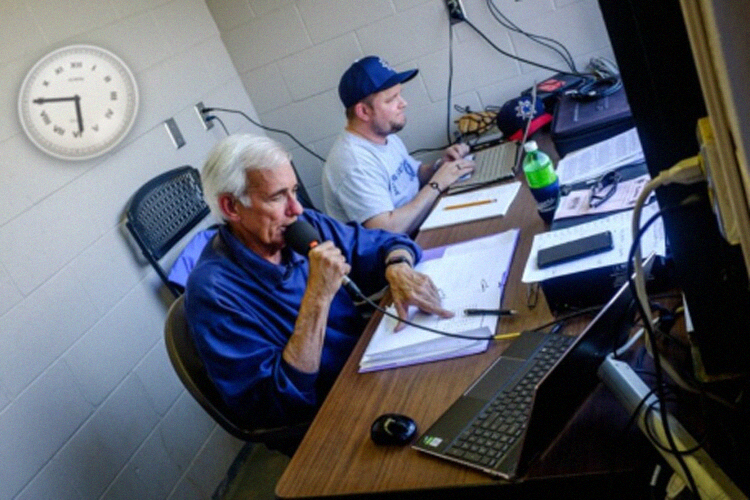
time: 5:45
